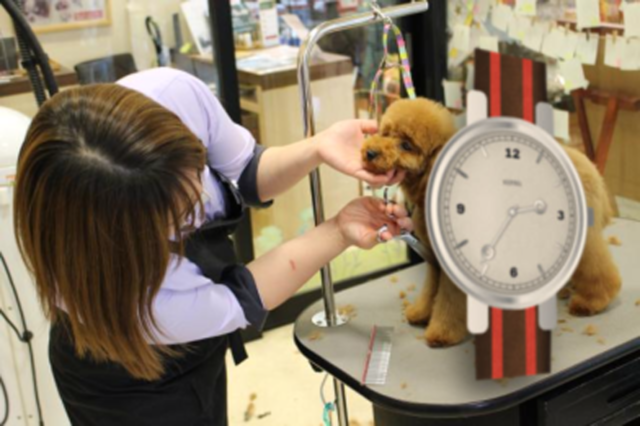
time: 2:36
